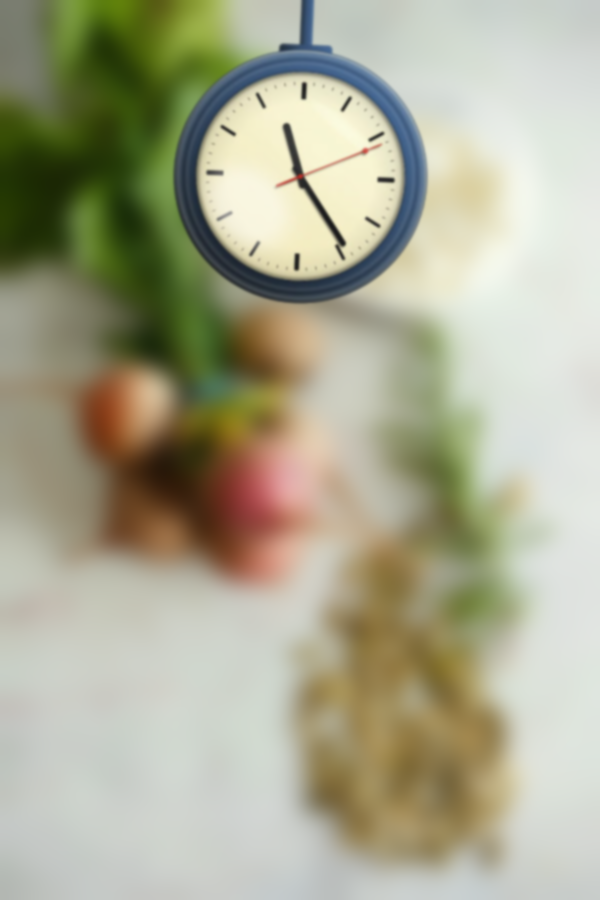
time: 11:24:11
